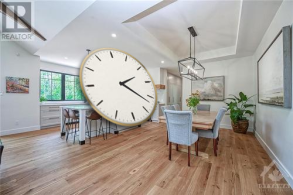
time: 2:22
